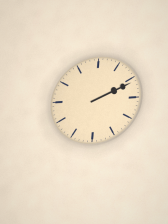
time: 2:11
